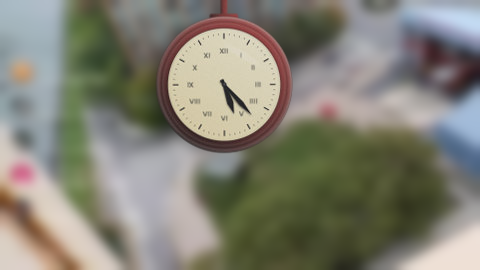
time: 5:23
